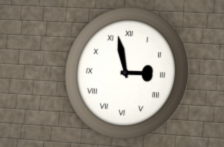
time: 2:57
